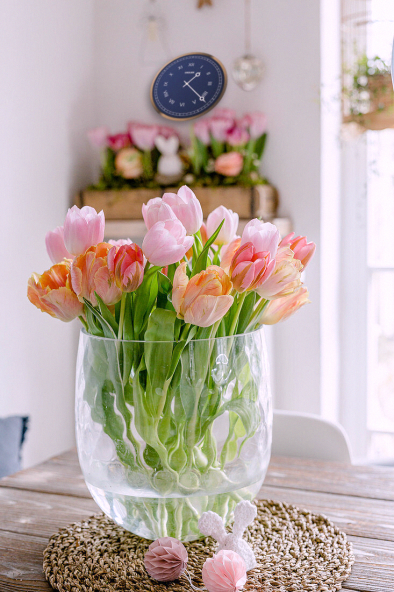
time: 1:22
